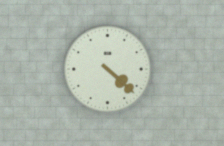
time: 4:22
